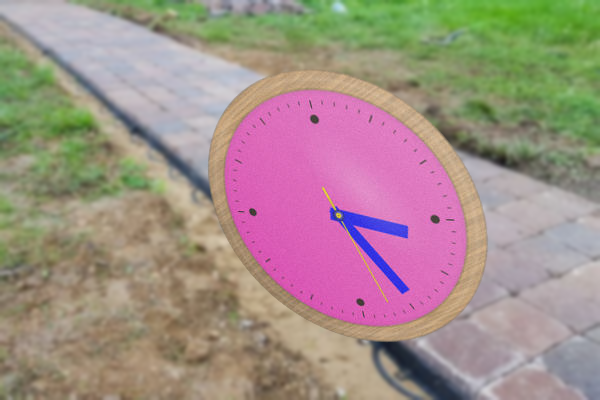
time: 3:24:27
